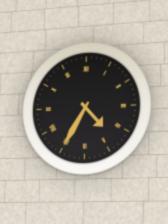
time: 4:35
